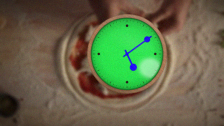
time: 5:09
